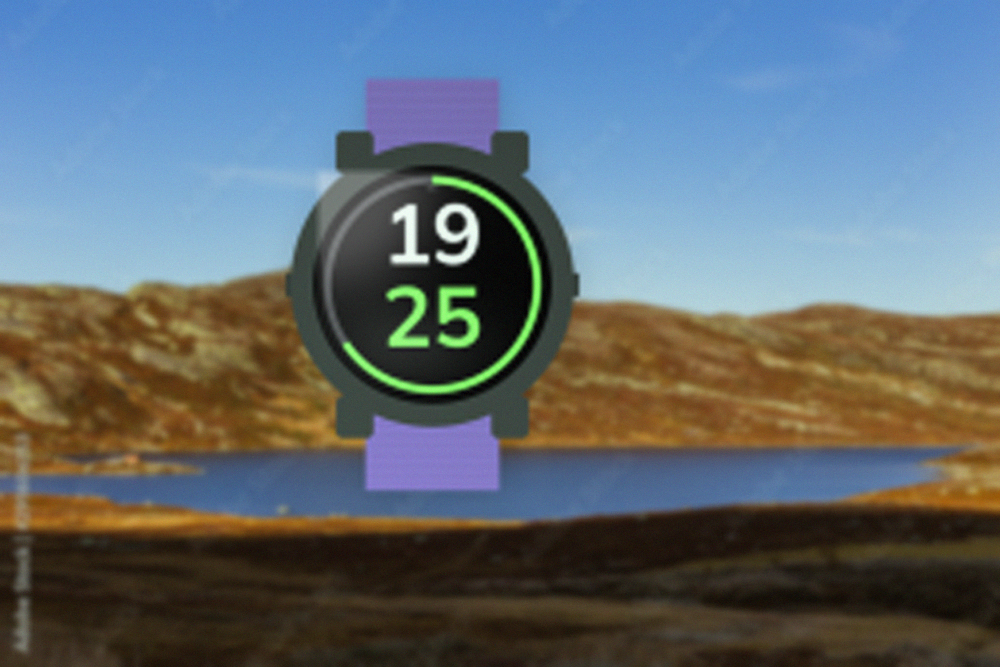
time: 19:25
